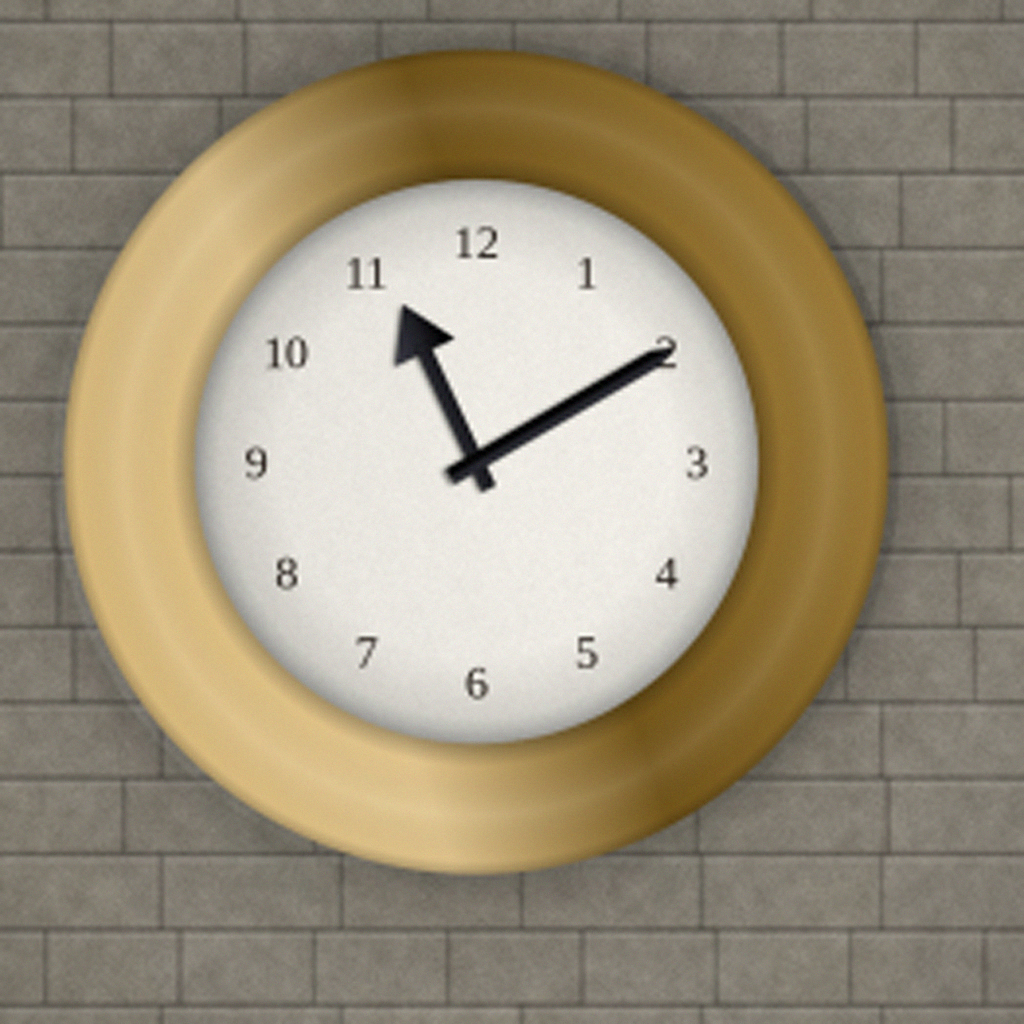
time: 11:10
